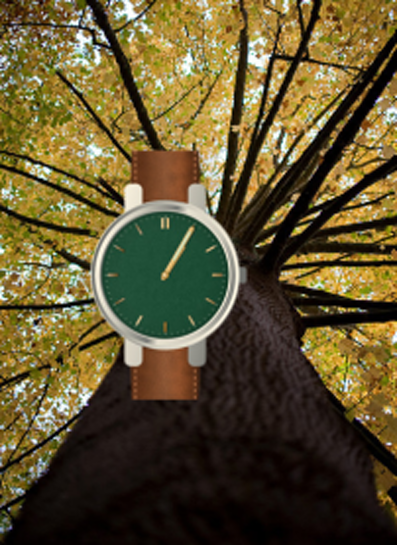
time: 1:05
